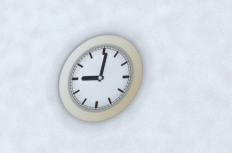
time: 9:01
